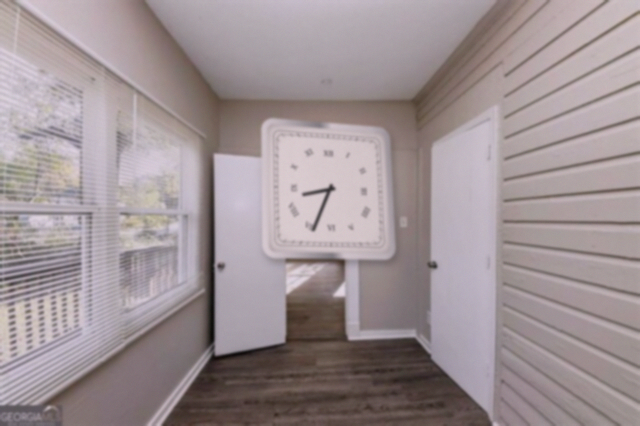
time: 8:34
